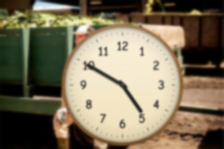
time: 4:50
